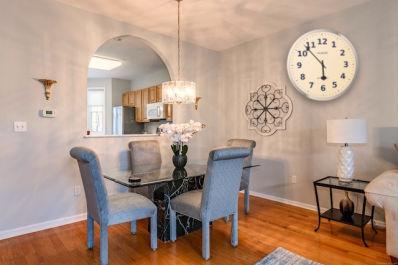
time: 5:53
